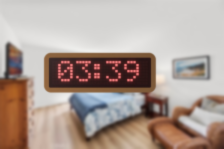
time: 3:39
